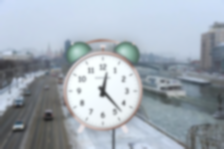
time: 12:23
